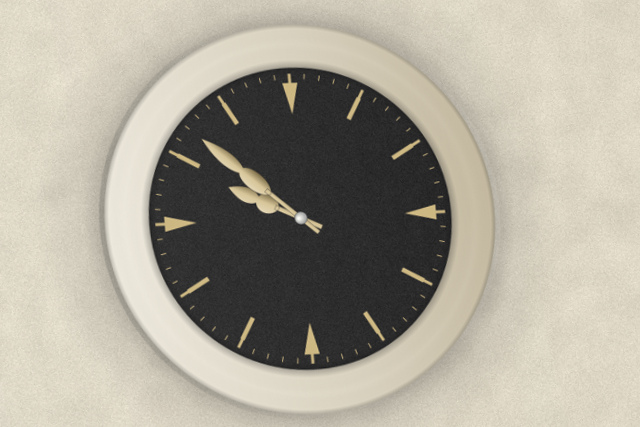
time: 9:52
